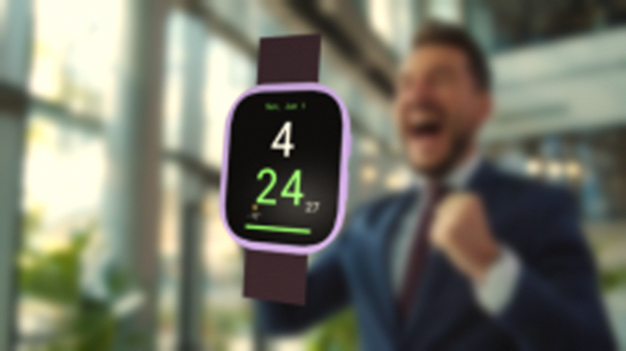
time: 4:24
